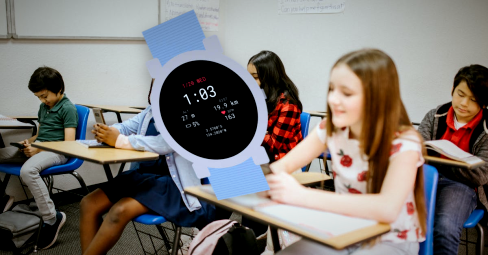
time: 1:03
